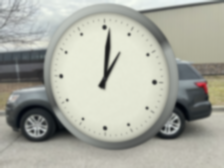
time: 1:01
